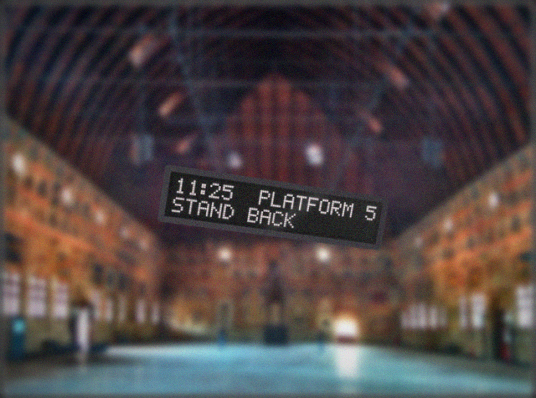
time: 11:25
